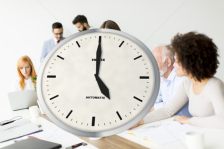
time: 5:00
